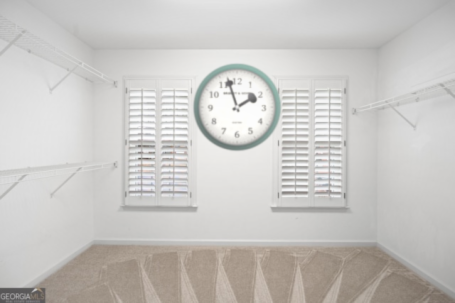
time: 1:57
